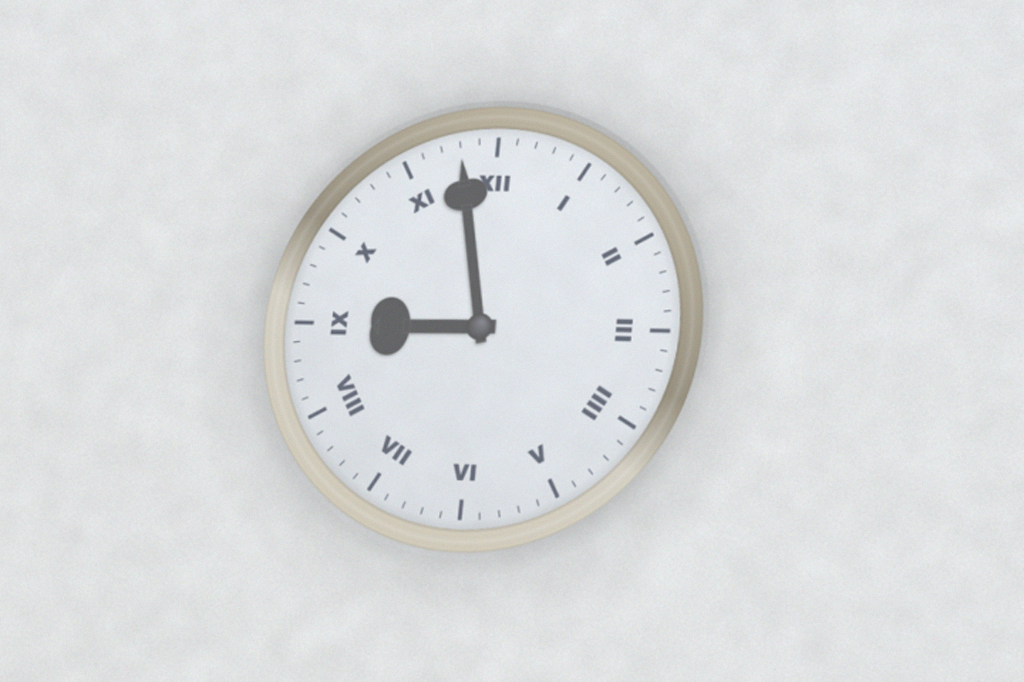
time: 8:58
